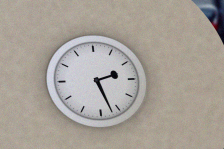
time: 2:27
